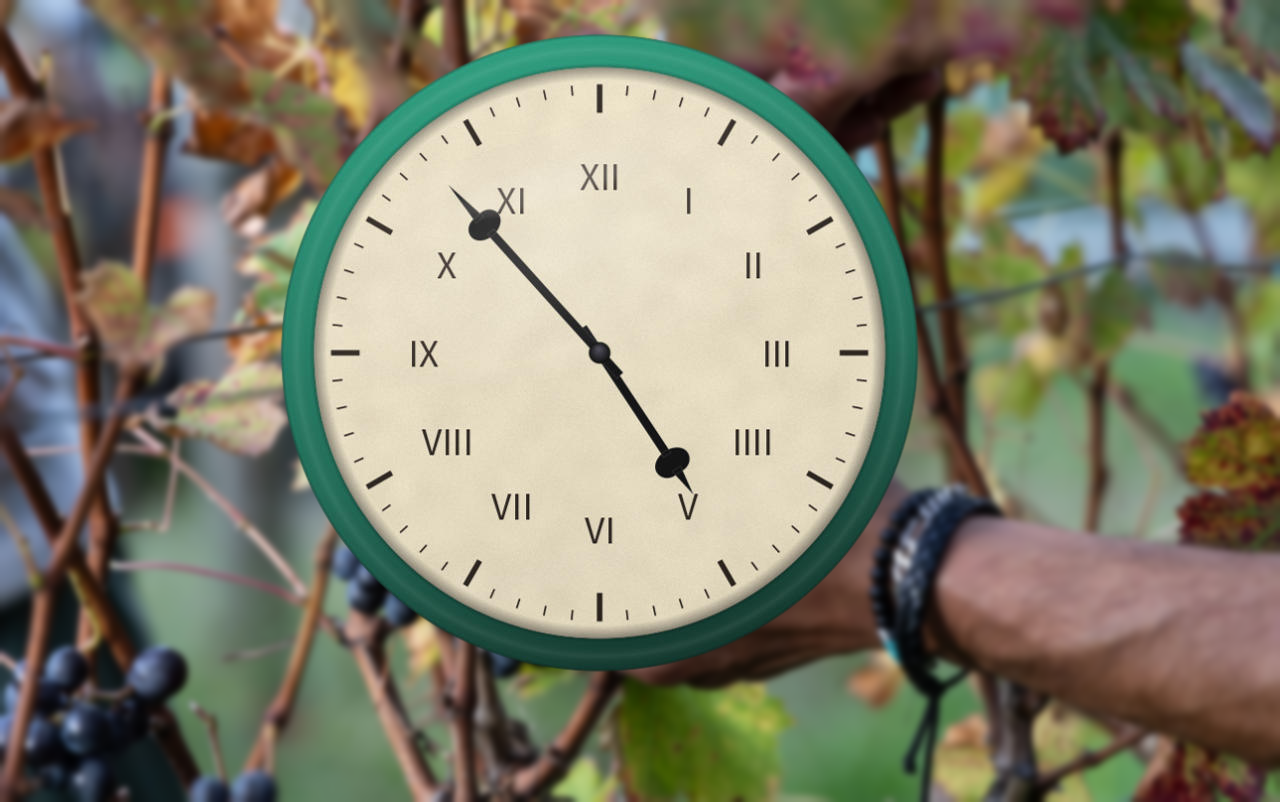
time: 4:53
